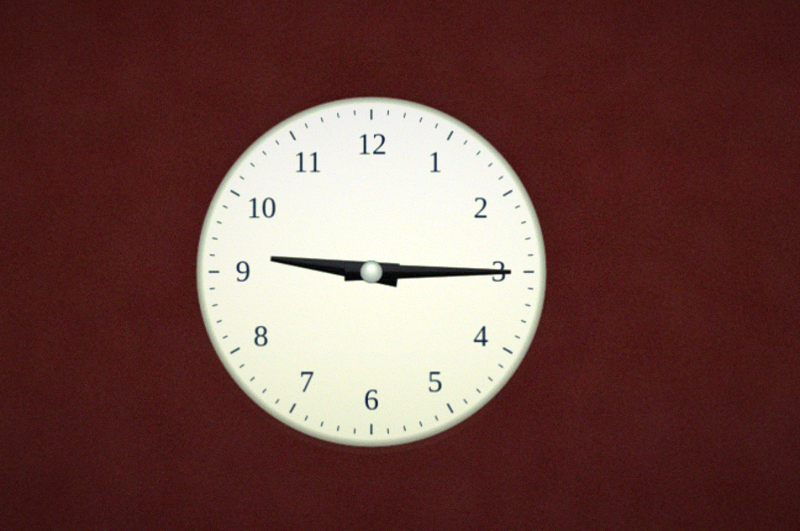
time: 9:15
